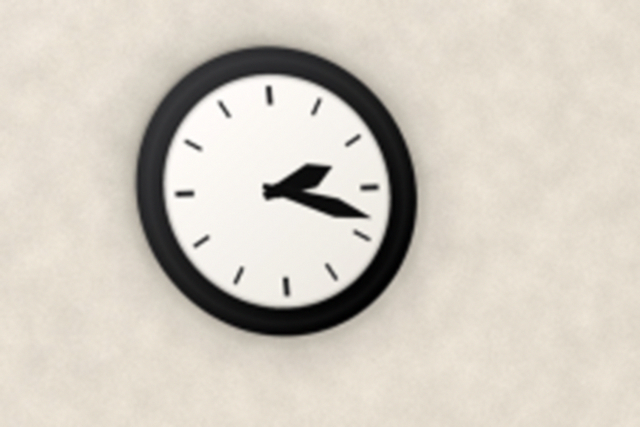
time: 2:18
